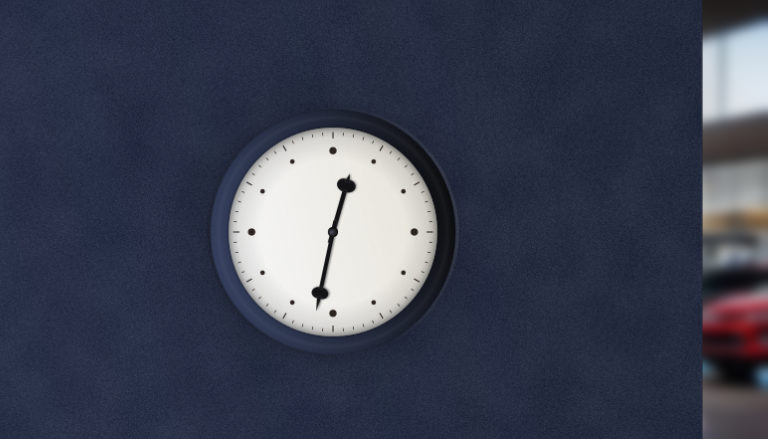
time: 12:32
